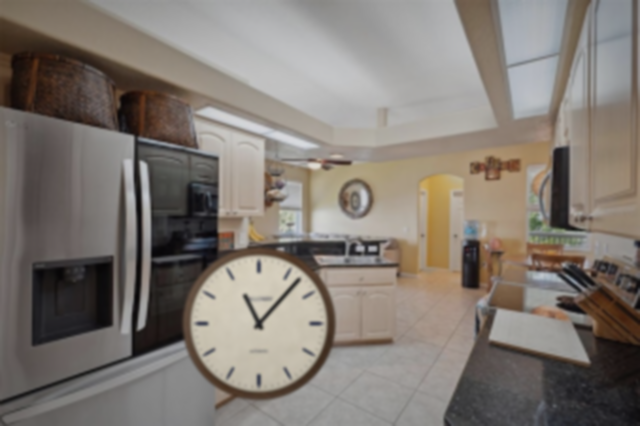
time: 11:07
